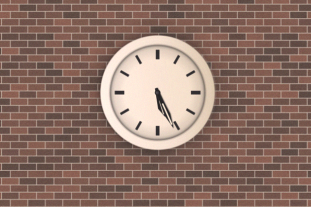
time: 5:26
